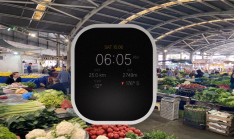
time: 6:05
